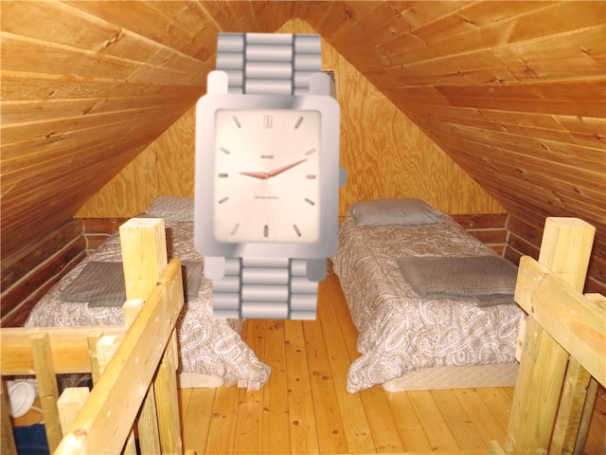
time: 9:11
